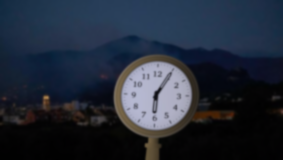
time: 6:05
